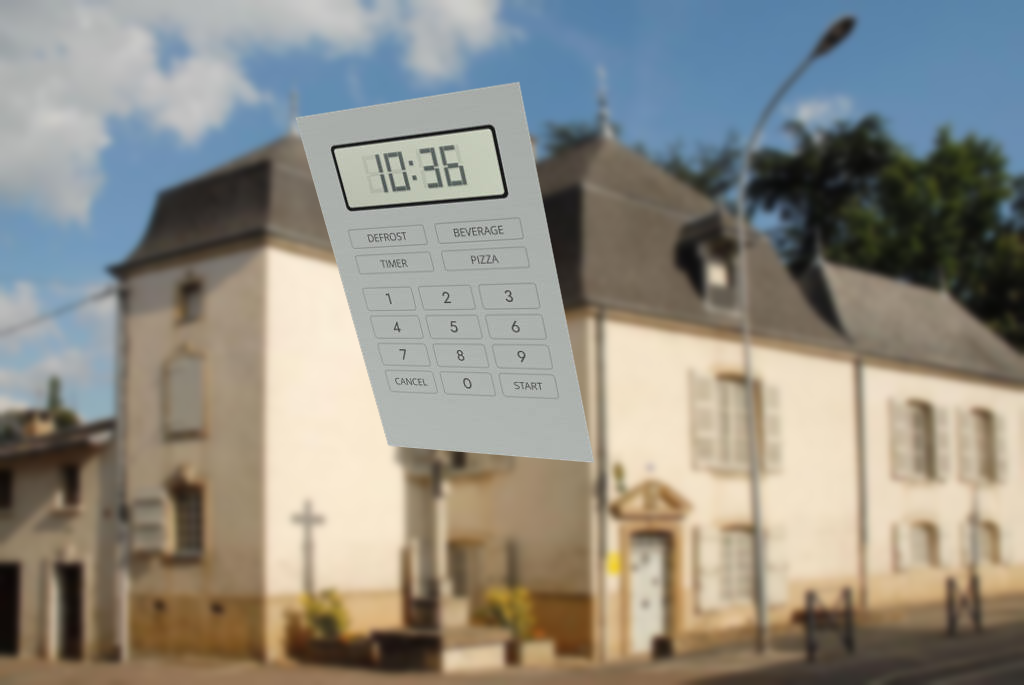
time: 10:36
